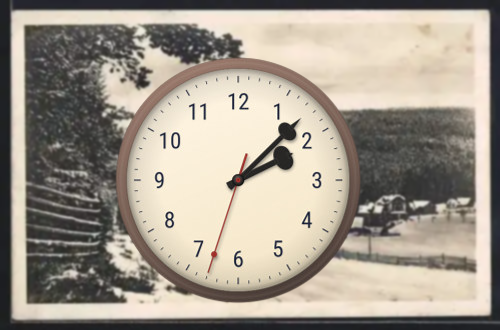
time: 2:07:33
